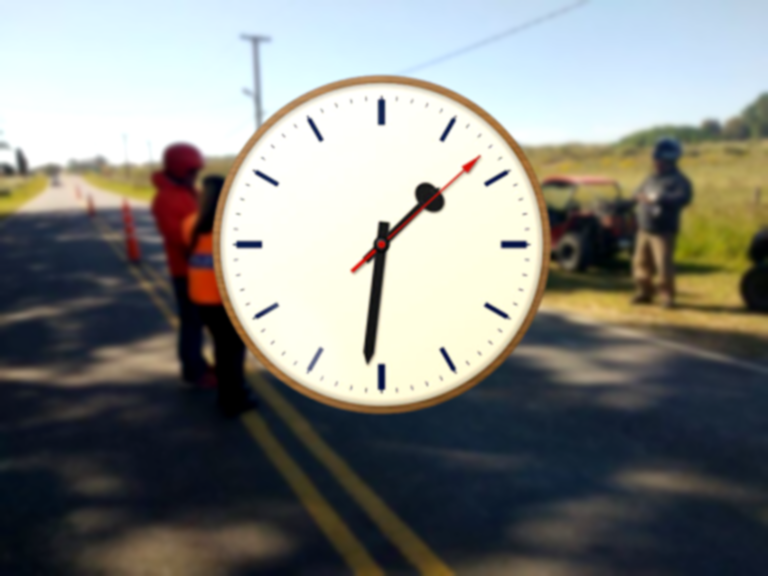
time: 1:31:08
